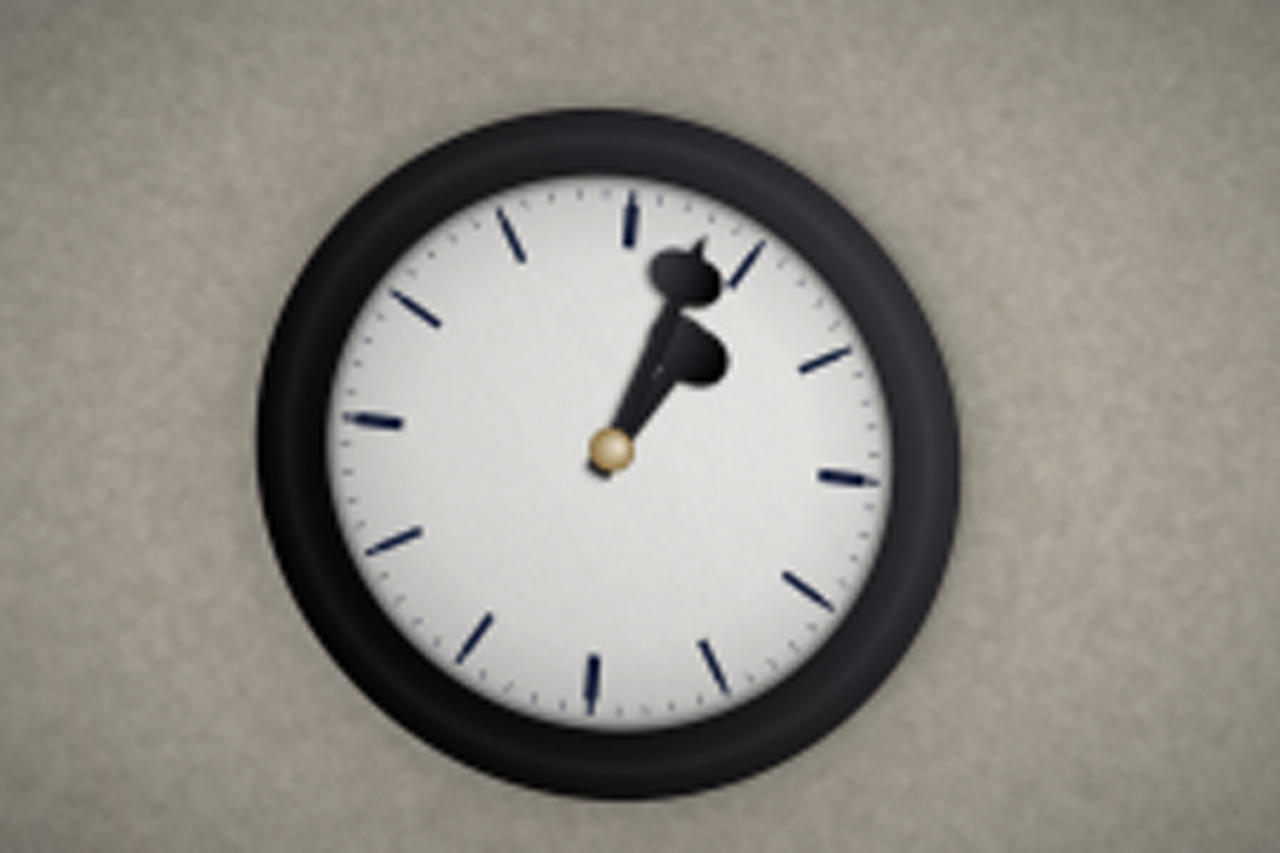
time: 1:03
